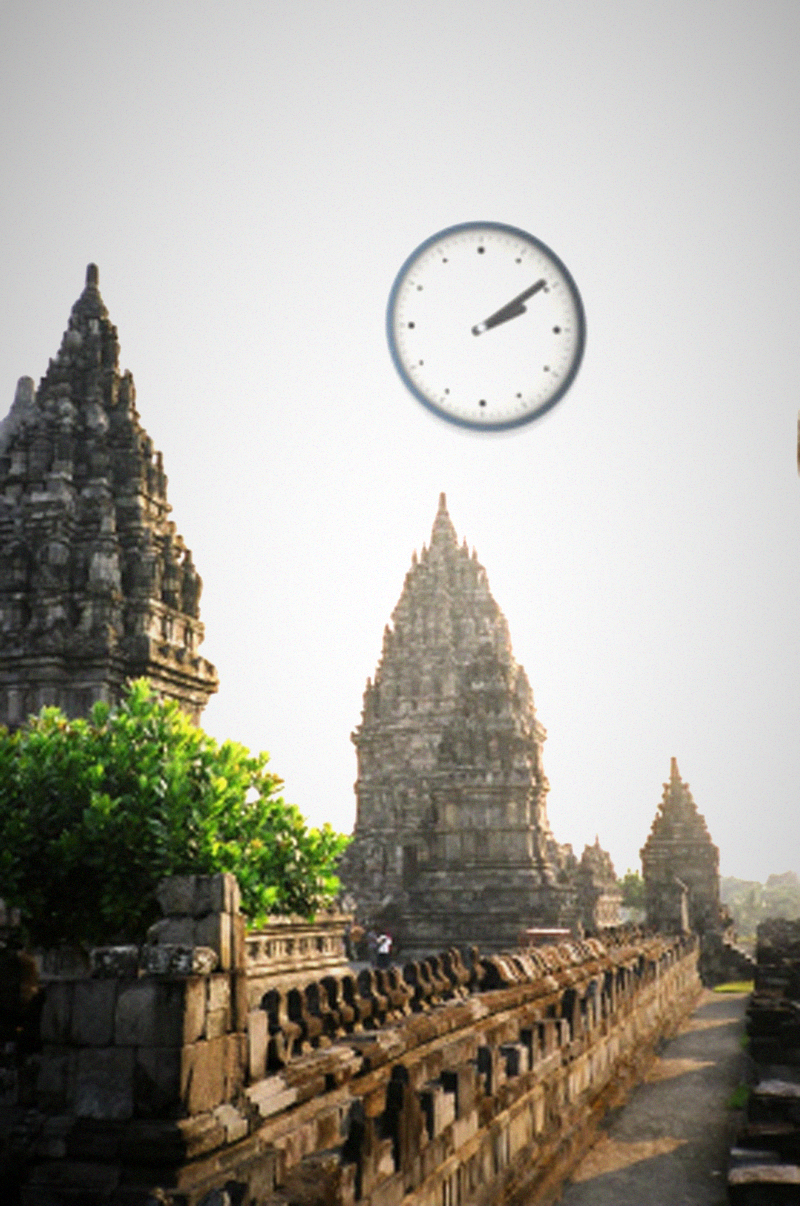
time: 2:09
